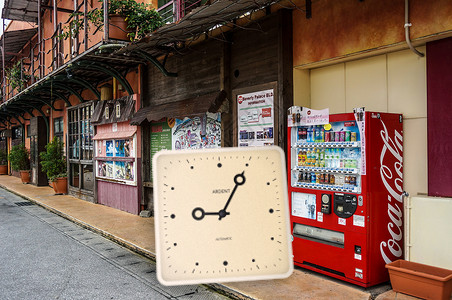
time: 9:05
